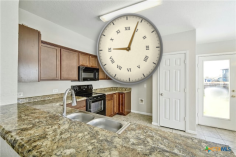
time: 9:04
